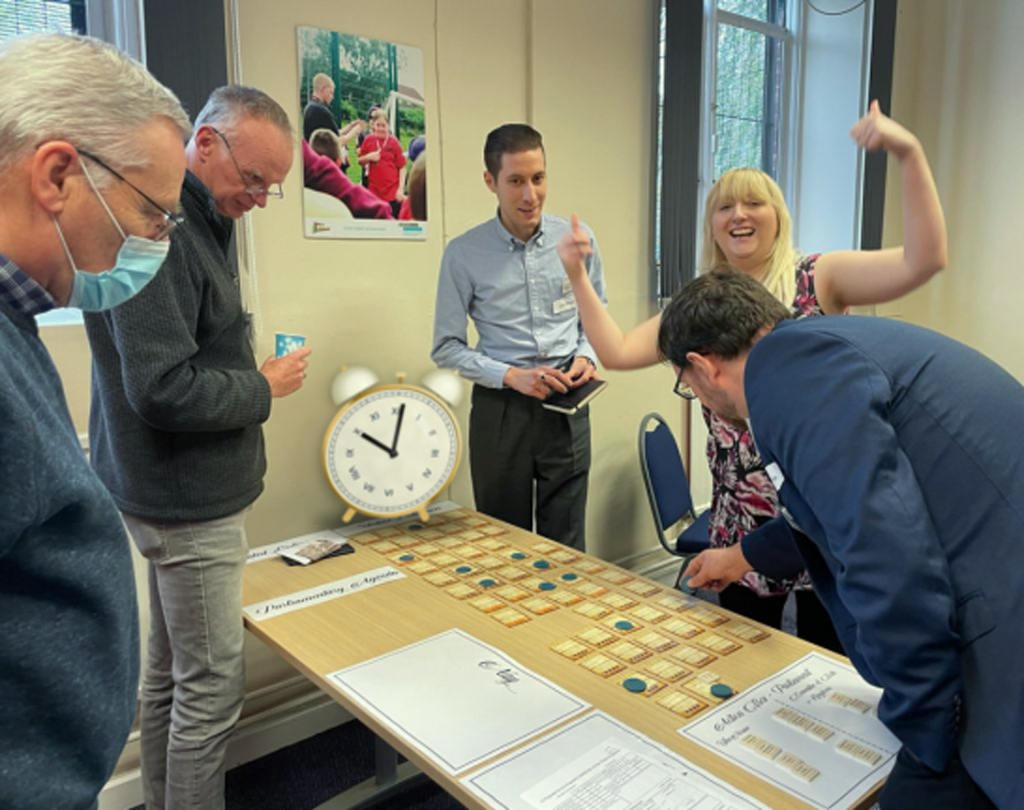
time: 10:01
